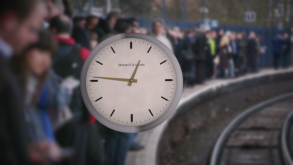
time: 12:46
